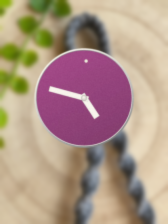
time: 4:47
